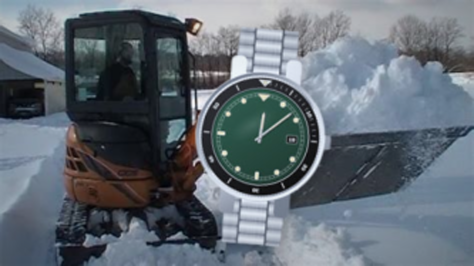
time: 12:08
